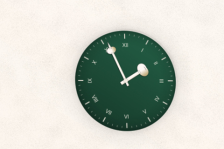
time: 1:56
